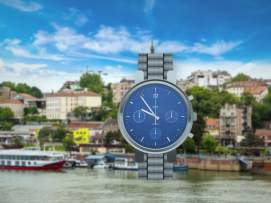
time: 9:54
